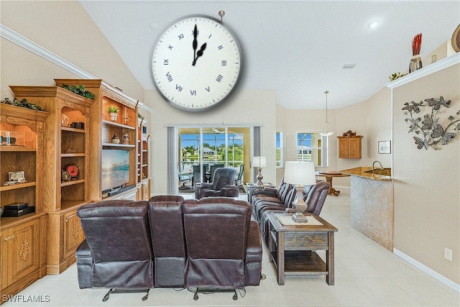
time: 1:00
